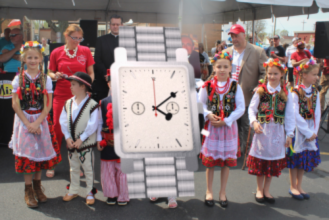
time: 4:09
